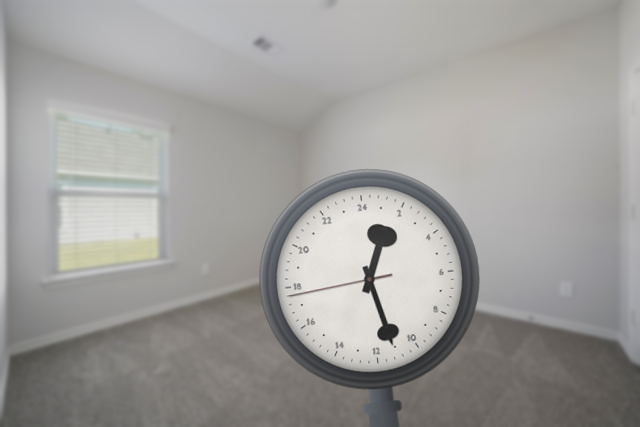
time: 1:27:44
